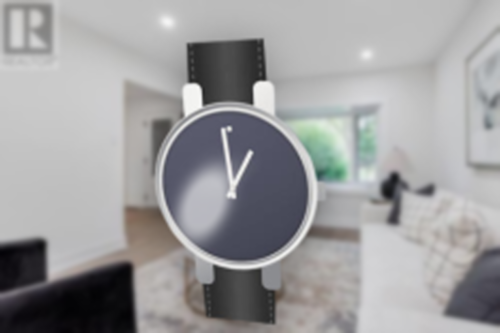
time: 12:59
